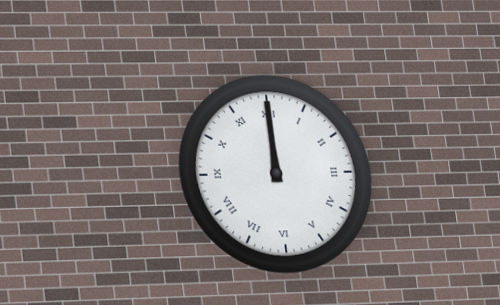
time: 12:00
